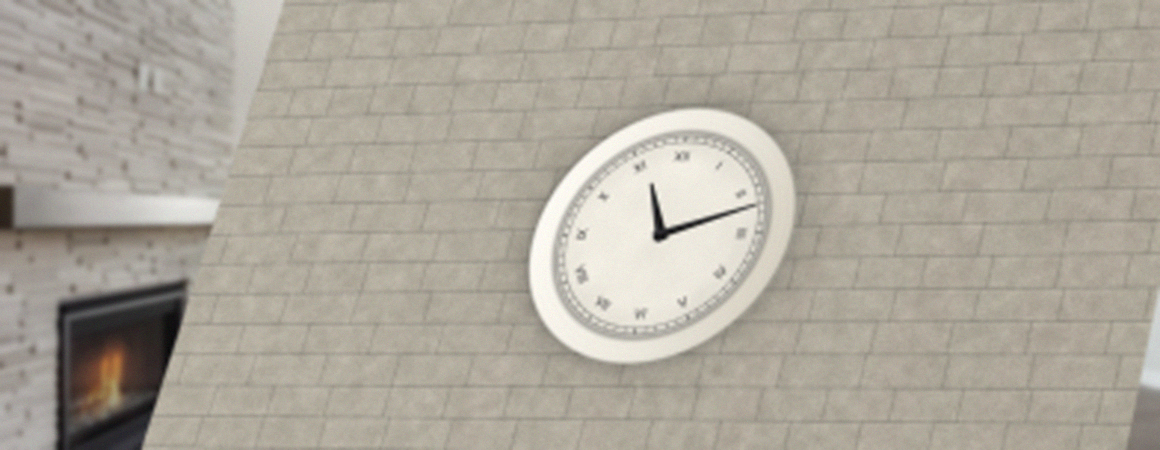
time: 11:12
